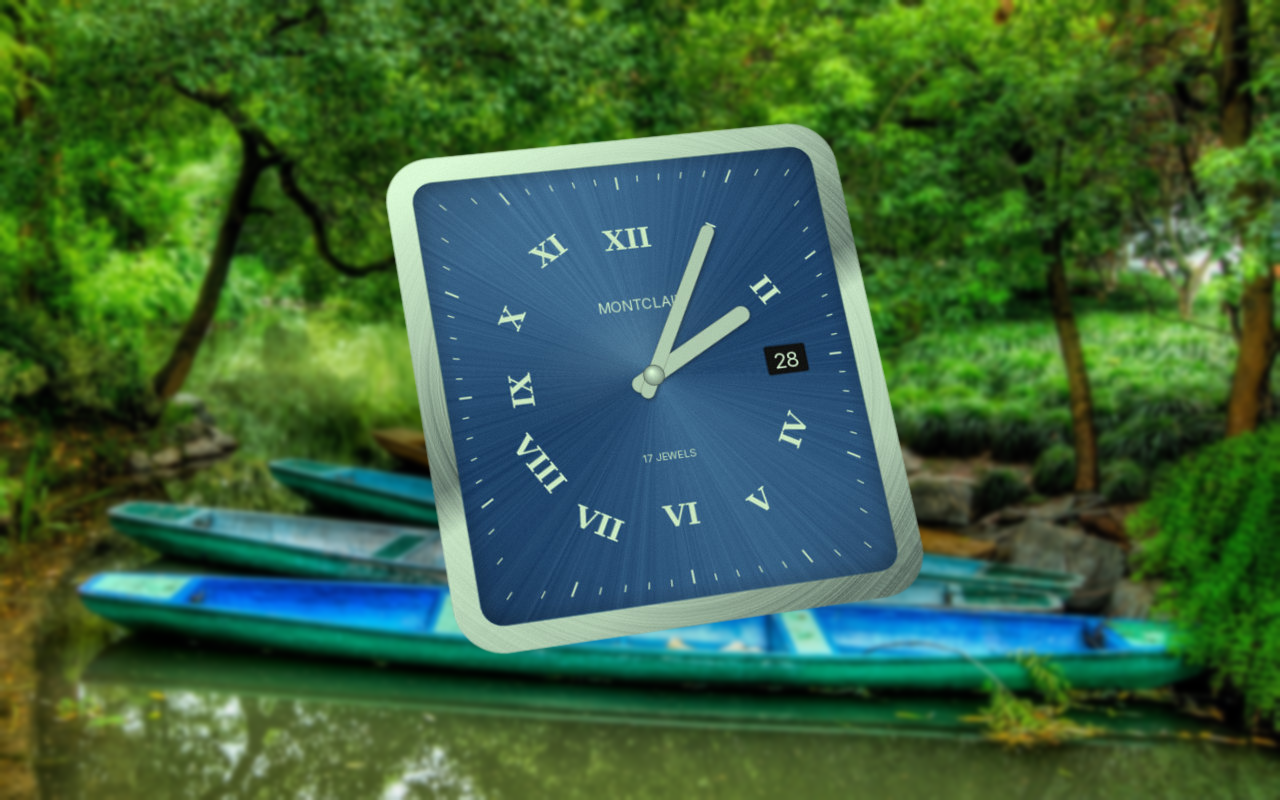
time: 2:05
